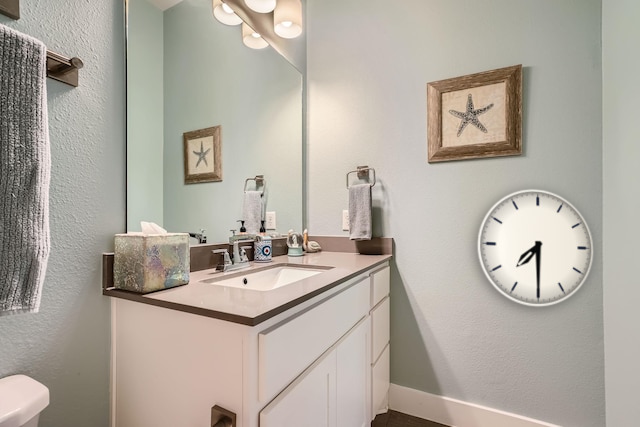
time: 7:30
